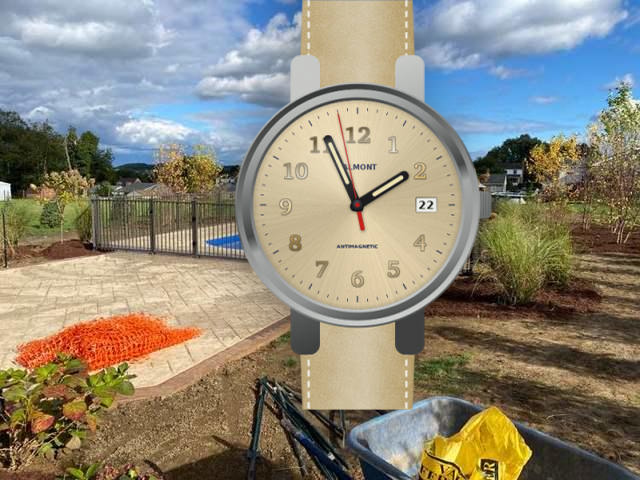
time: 1:55:58
